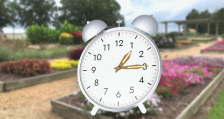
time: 1:15
